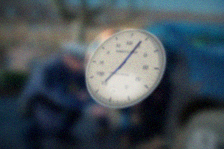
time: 7:04
